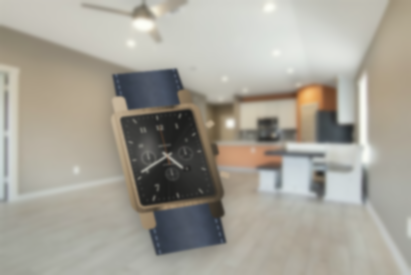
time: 4:41
